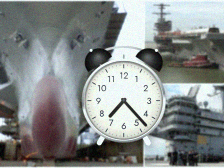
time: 7:23
